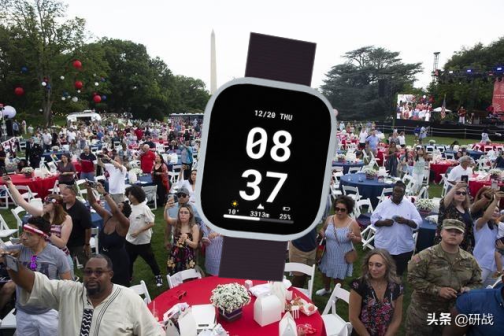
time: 8:37
